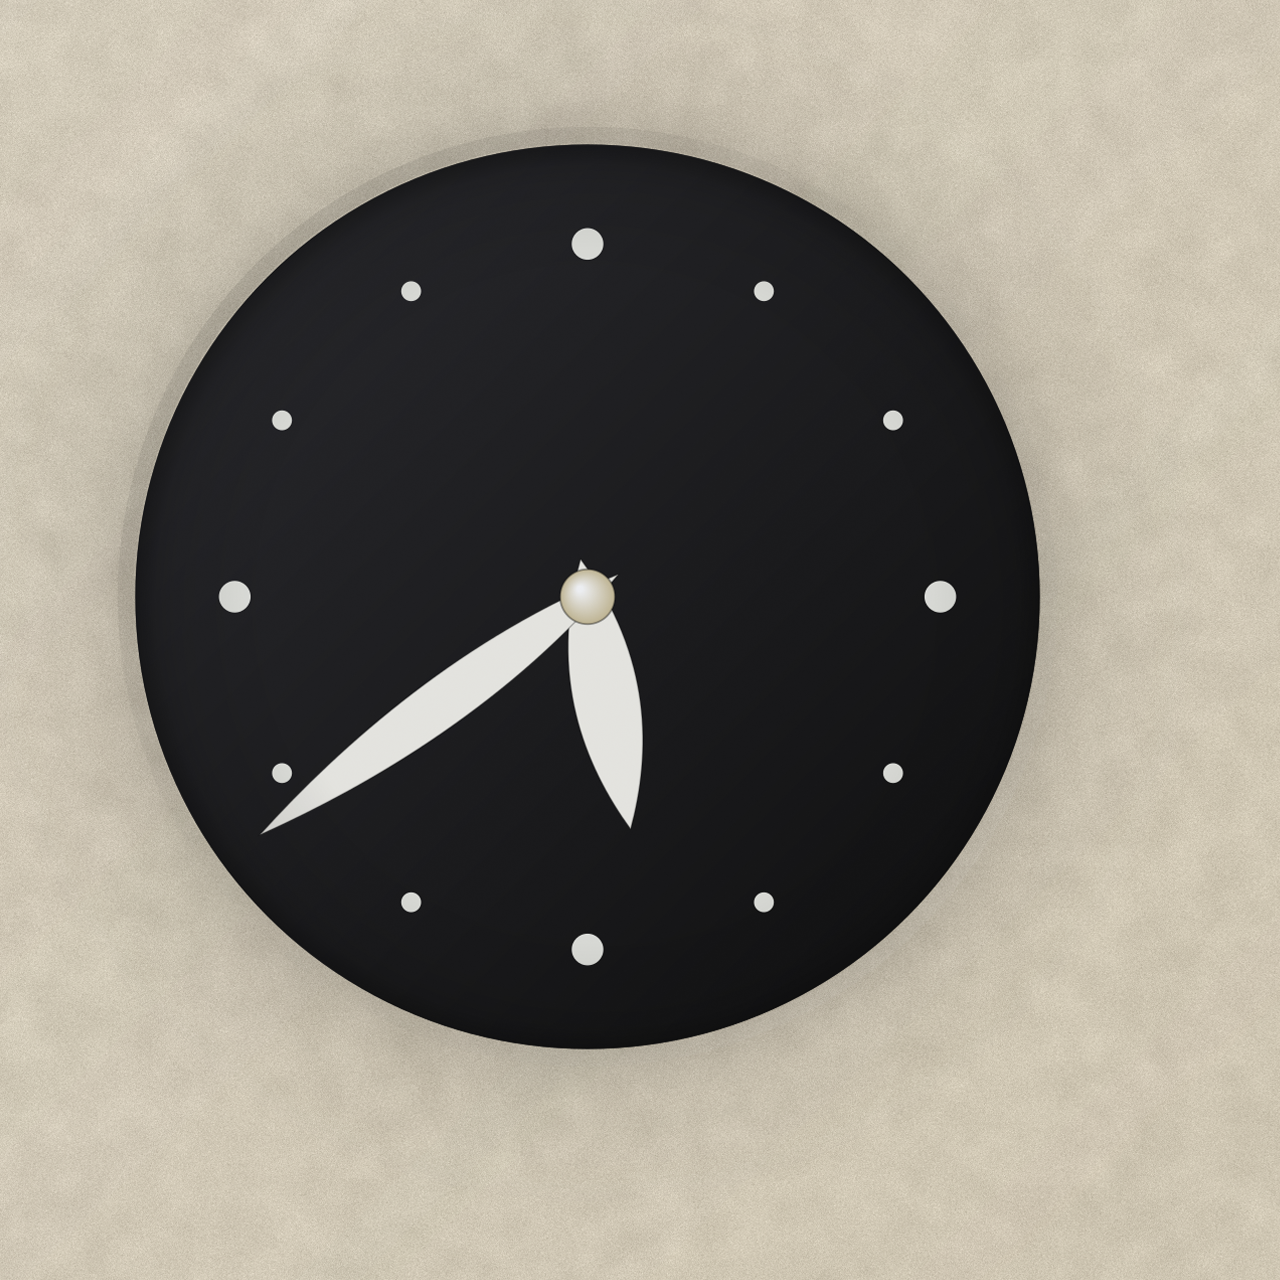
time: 5:39
